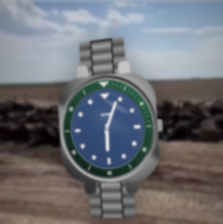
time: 6:04
